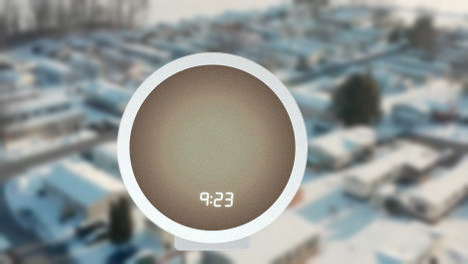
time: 9:23
